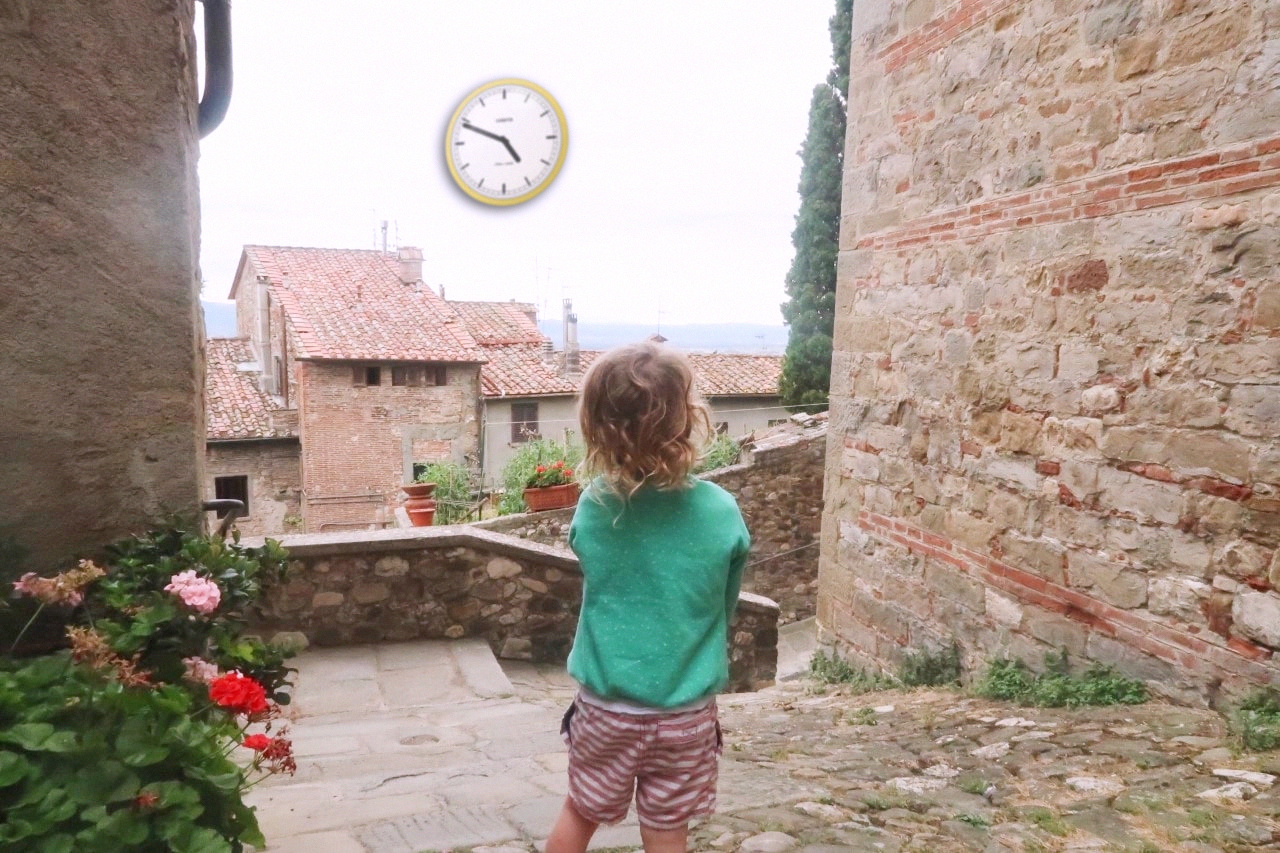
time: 4:49
